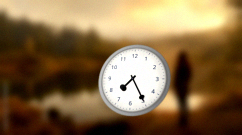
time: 7:25
